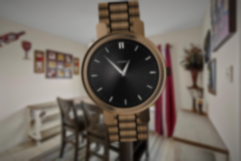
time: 12:53
